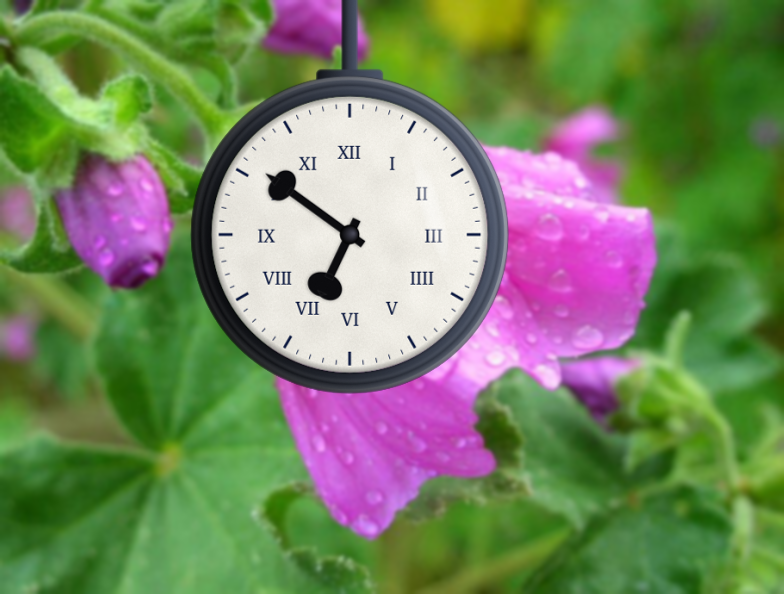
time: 6:51
